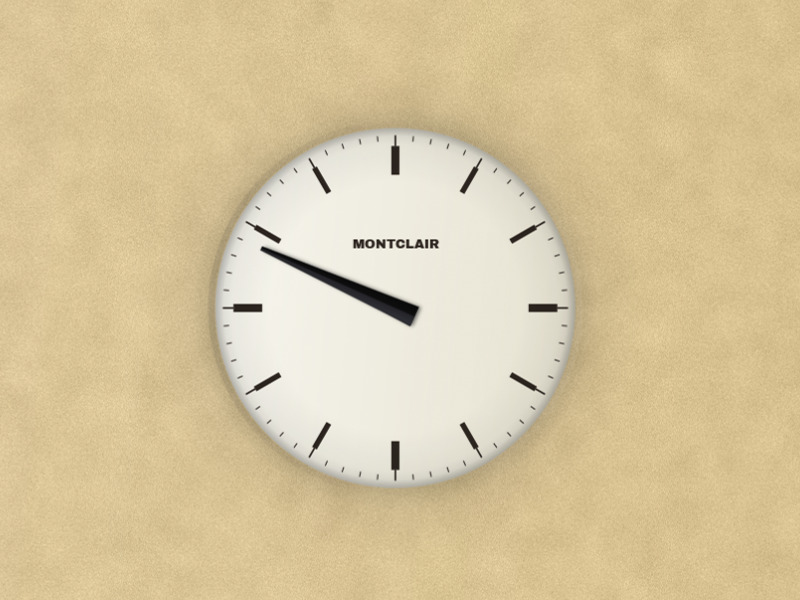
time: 9:49
